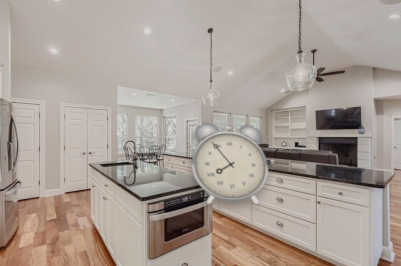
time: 7:54
